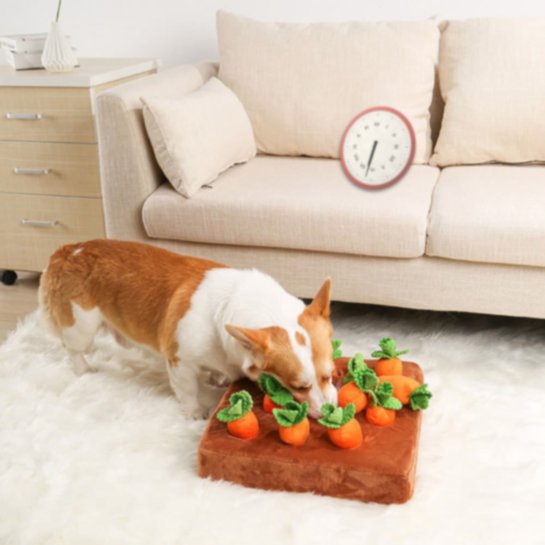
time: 6:32
